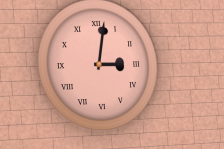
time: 3:02
